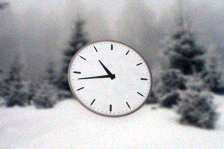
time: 10:43
